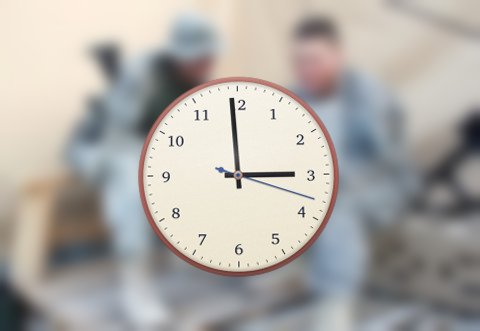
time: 2:59:18
